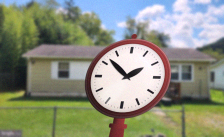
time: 1:52
